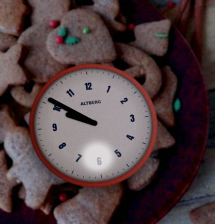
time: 9:51
